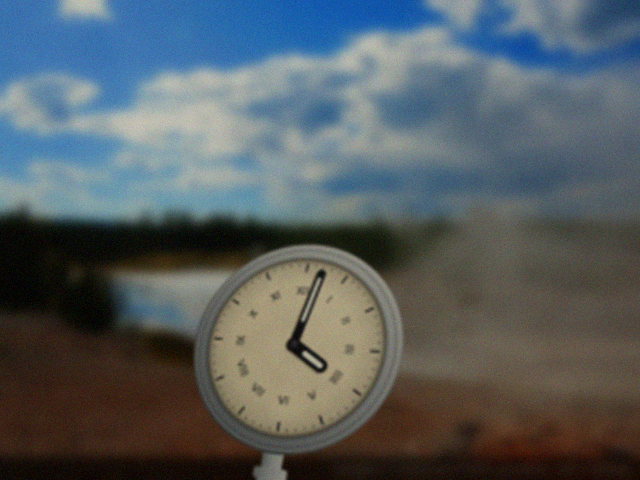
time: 4:02
